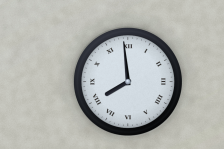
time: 7:59
